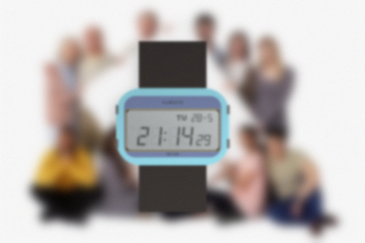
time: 21:14
